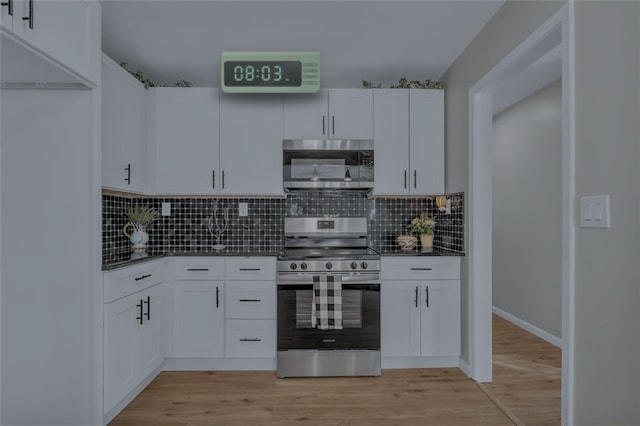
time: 8:03
